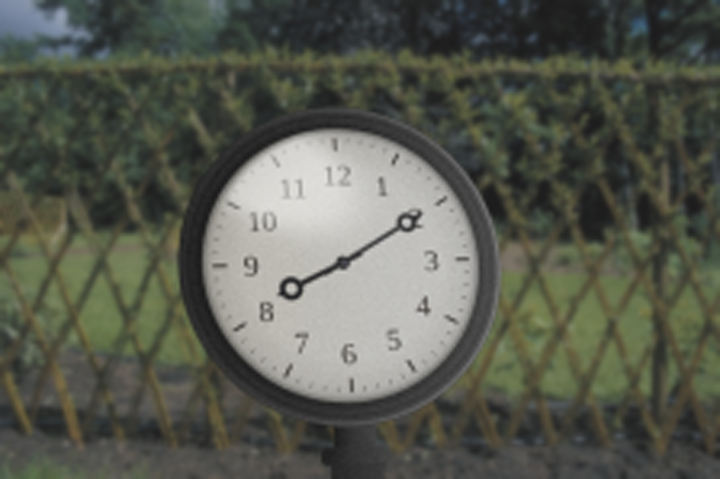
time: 8:10
